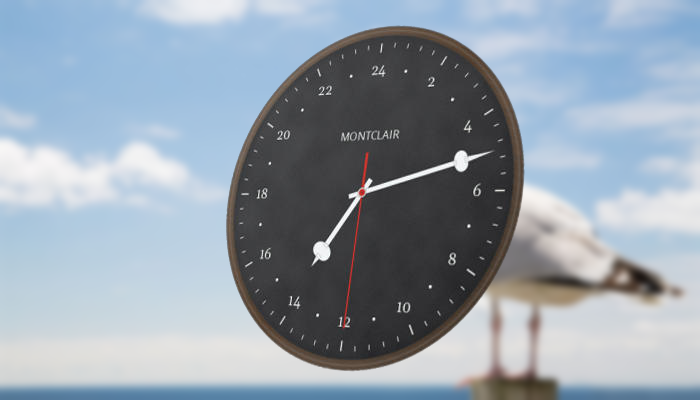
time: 14:12:30
